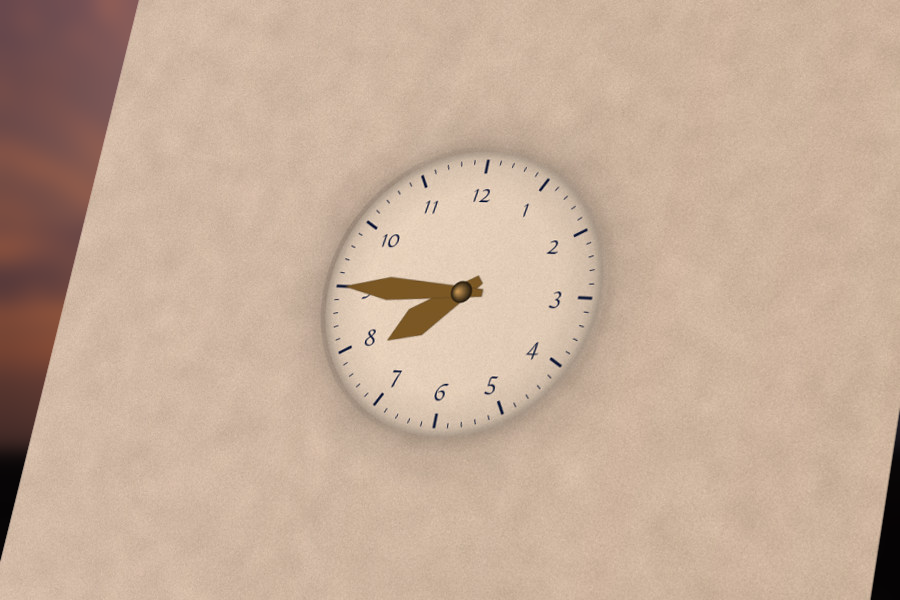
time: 7:45
